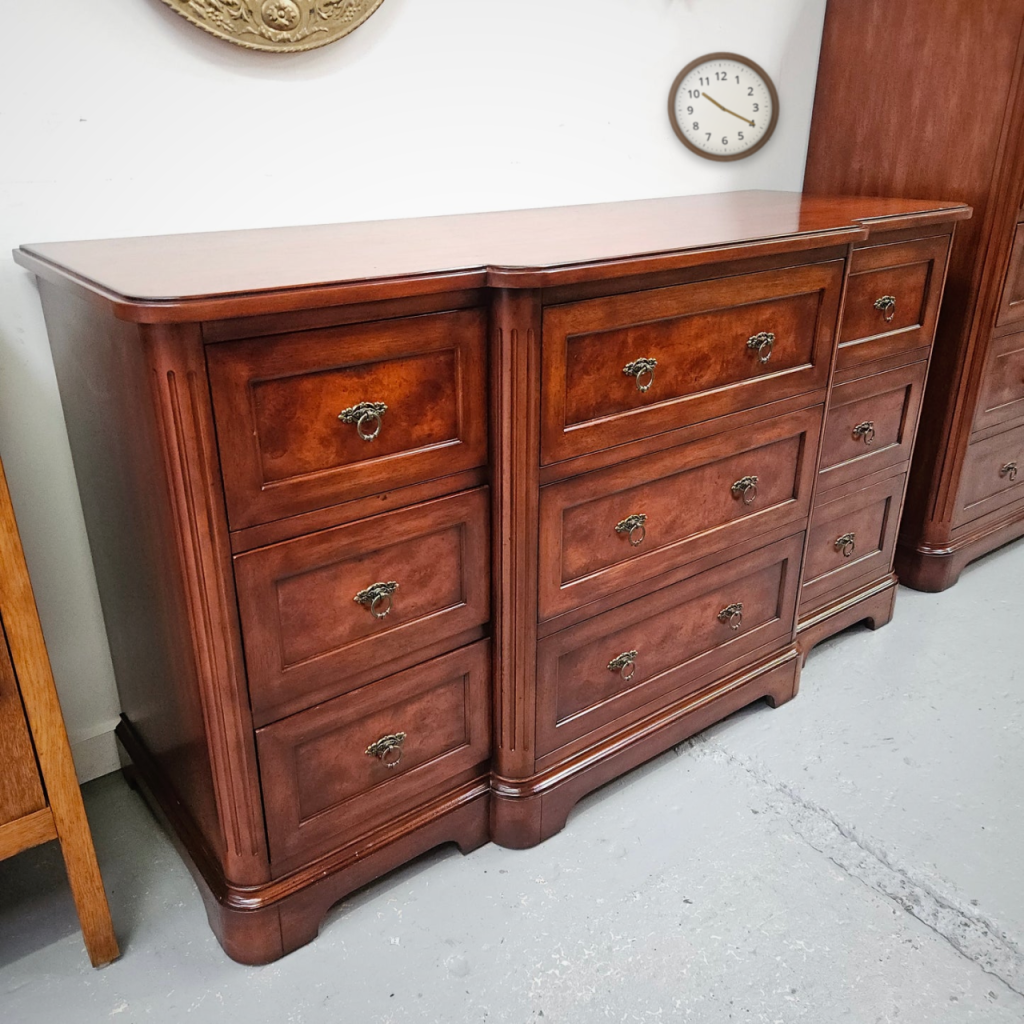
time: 10:20
